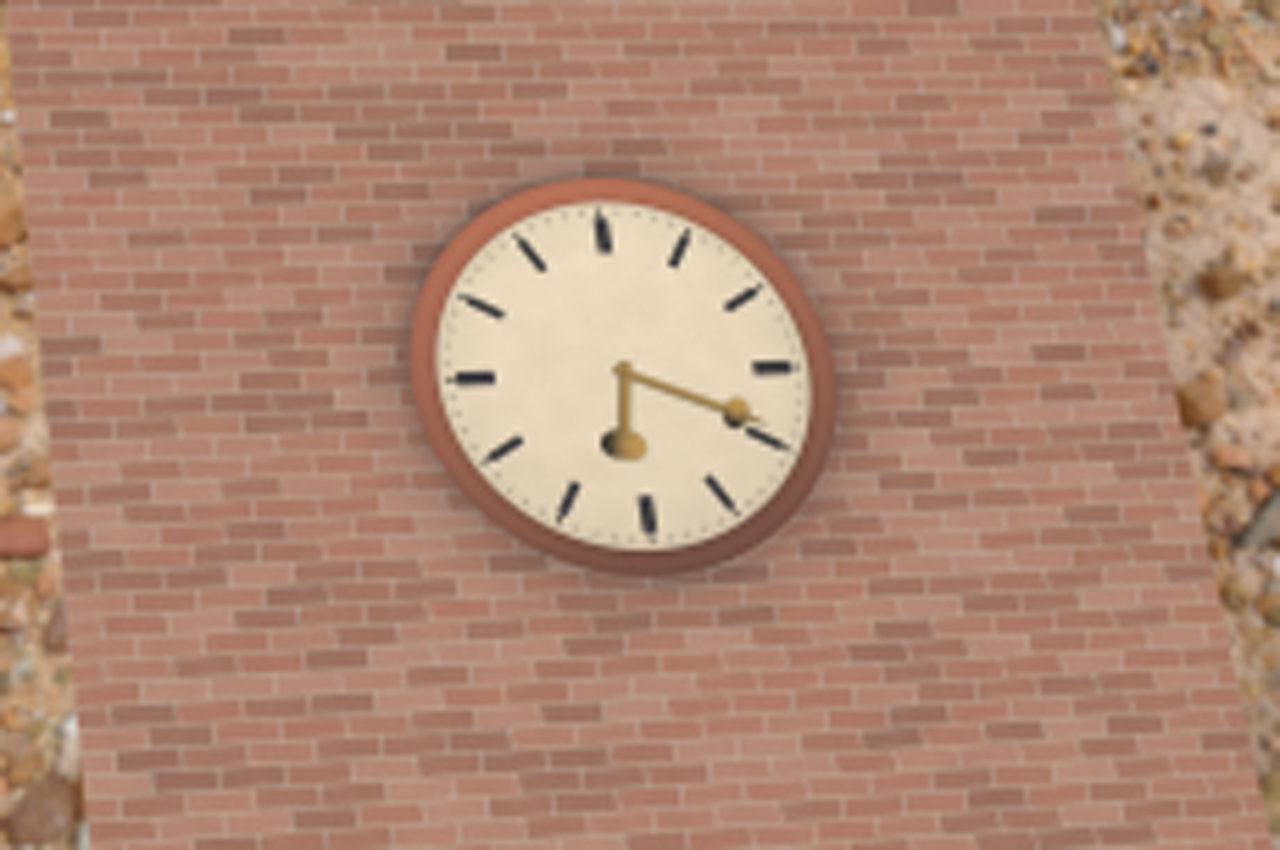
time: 6:19
